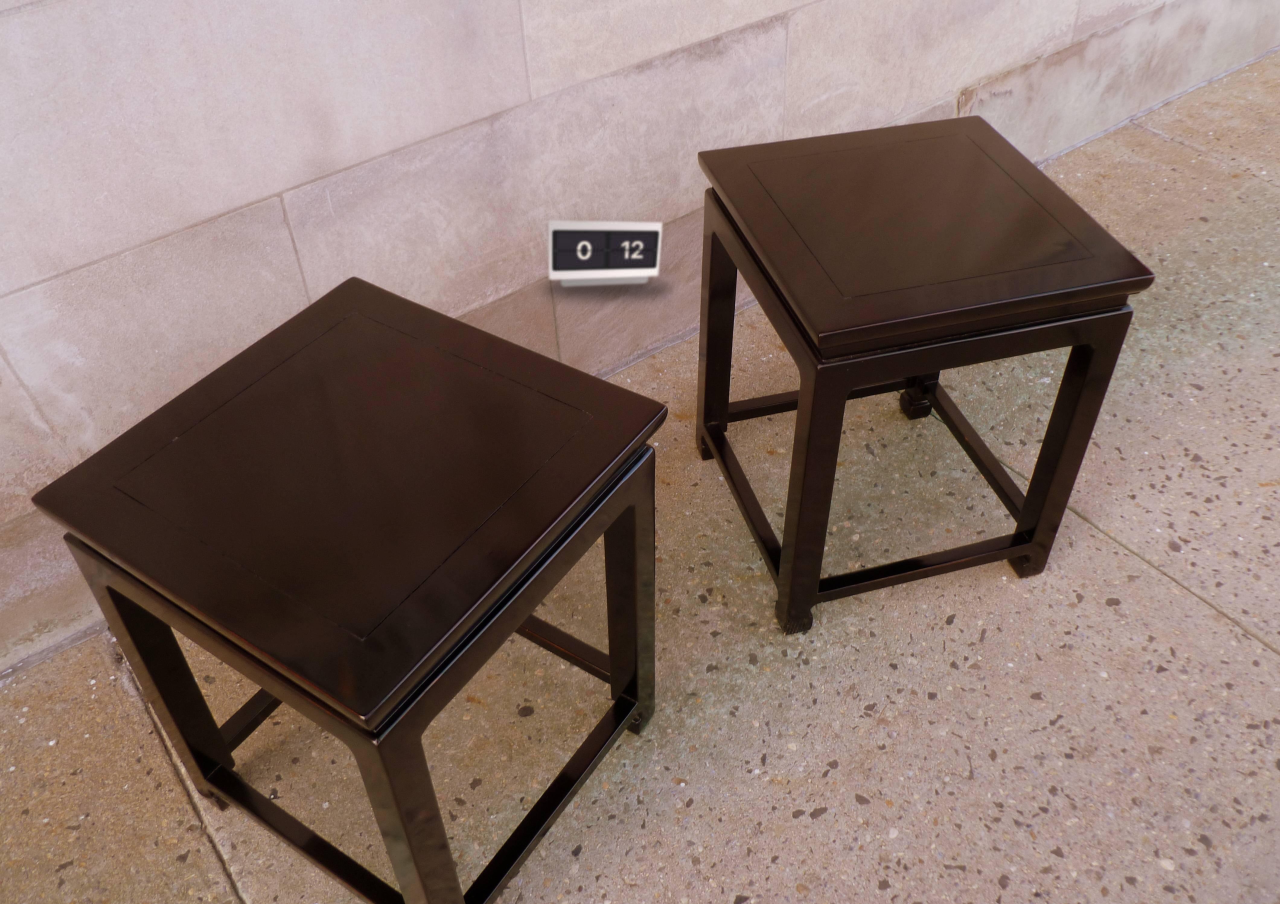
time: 0:12
